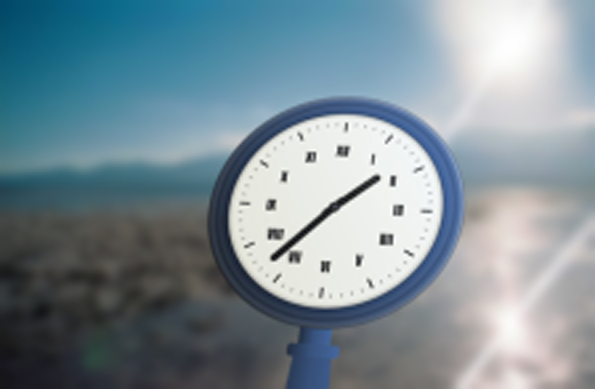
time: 1:37
